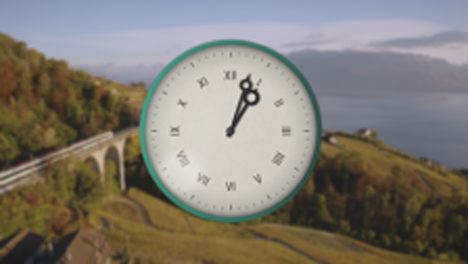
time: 1:03
